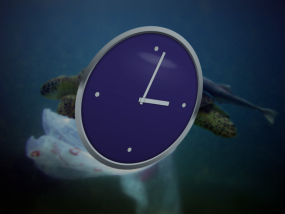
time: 3:02
